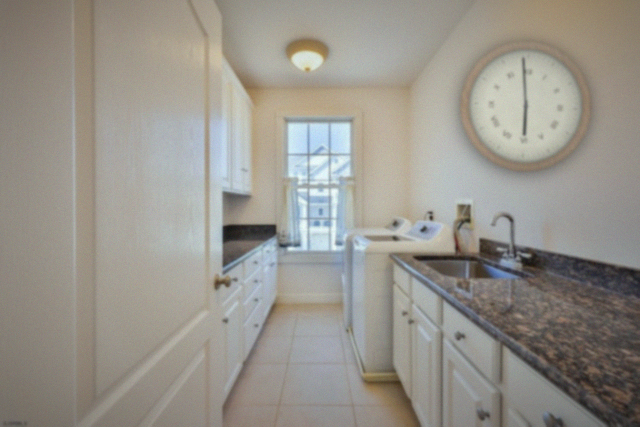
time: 5:59
